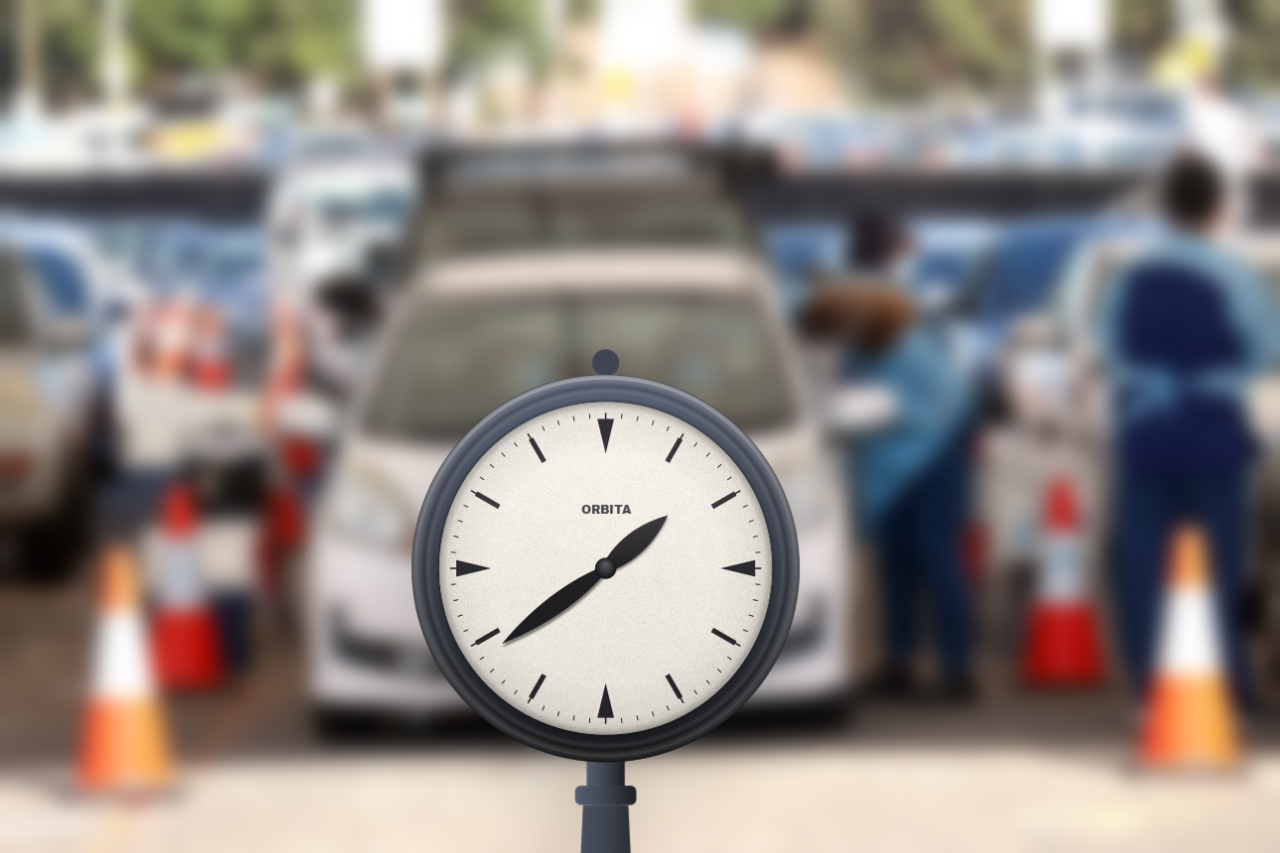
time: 1:39
